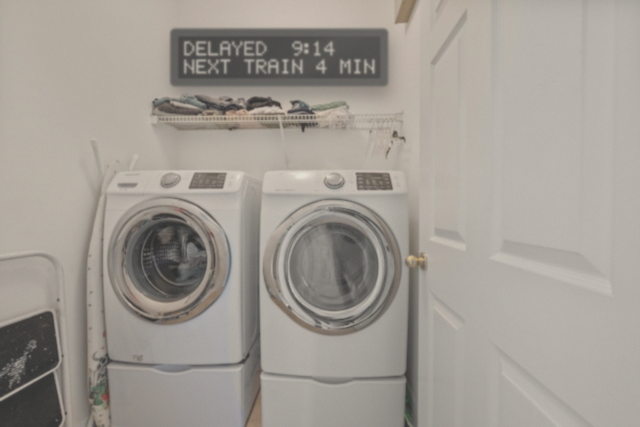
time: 9:14
